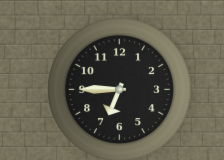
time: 6:45
